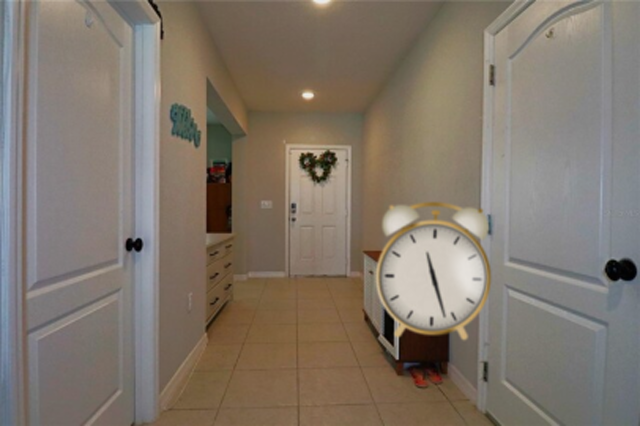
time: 11:27
